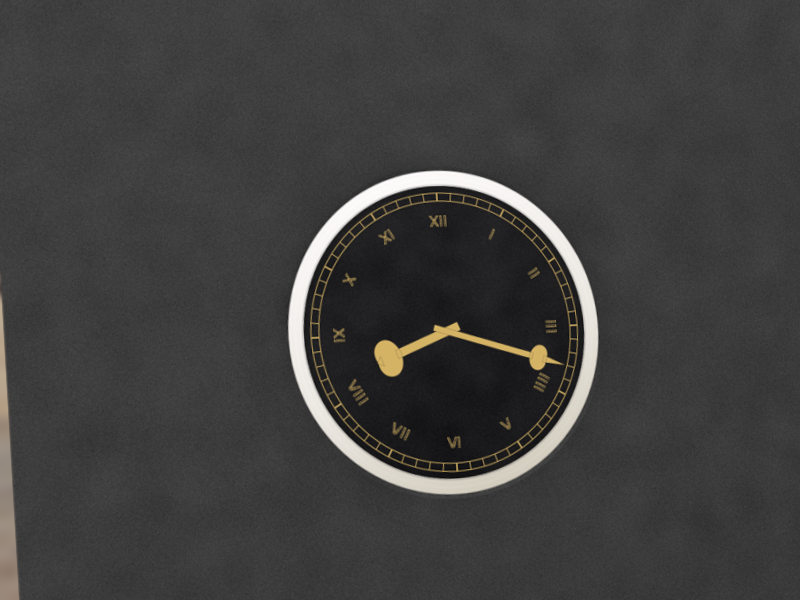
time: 8:18
